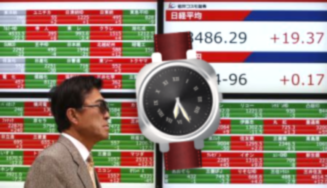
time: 6:26
